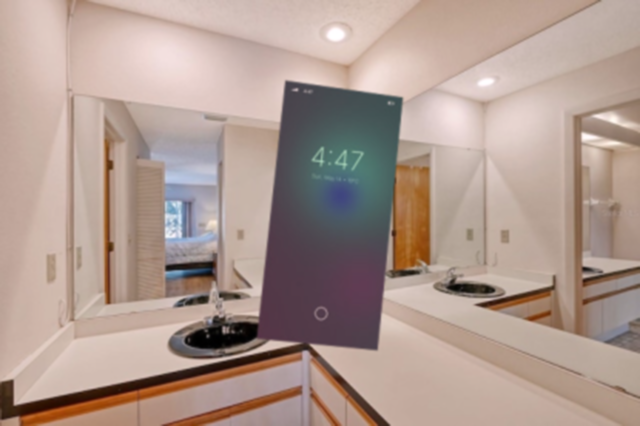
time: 4:47
